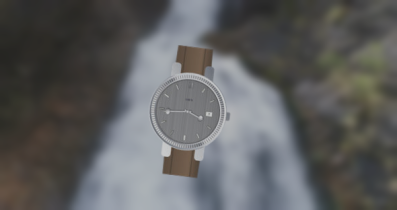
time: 3:44
